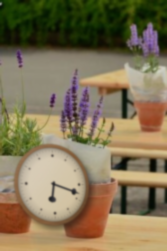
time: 6:18
